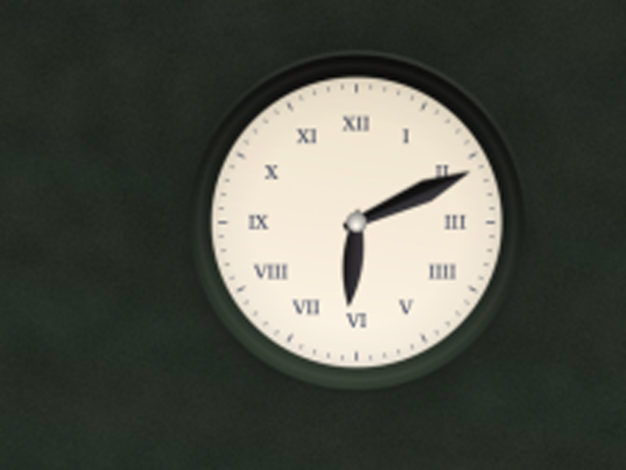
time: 6:11
